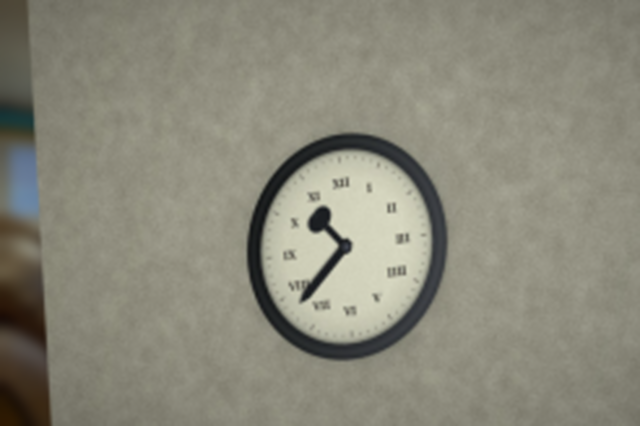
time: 10:38
